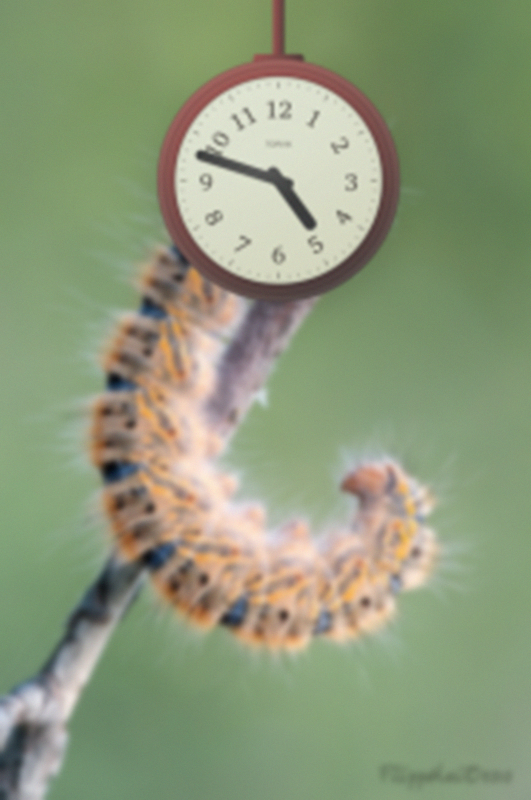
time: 4:48
